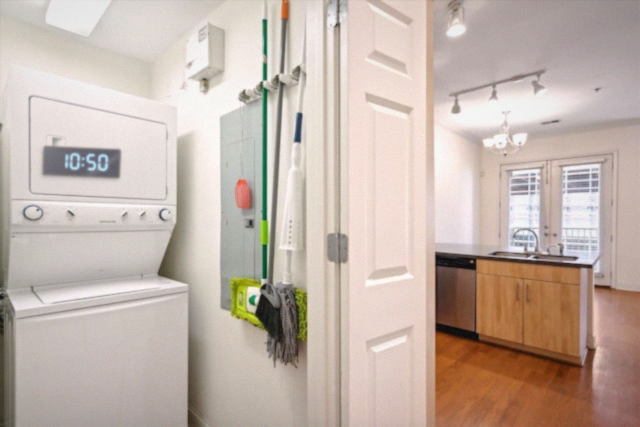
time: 10:50
